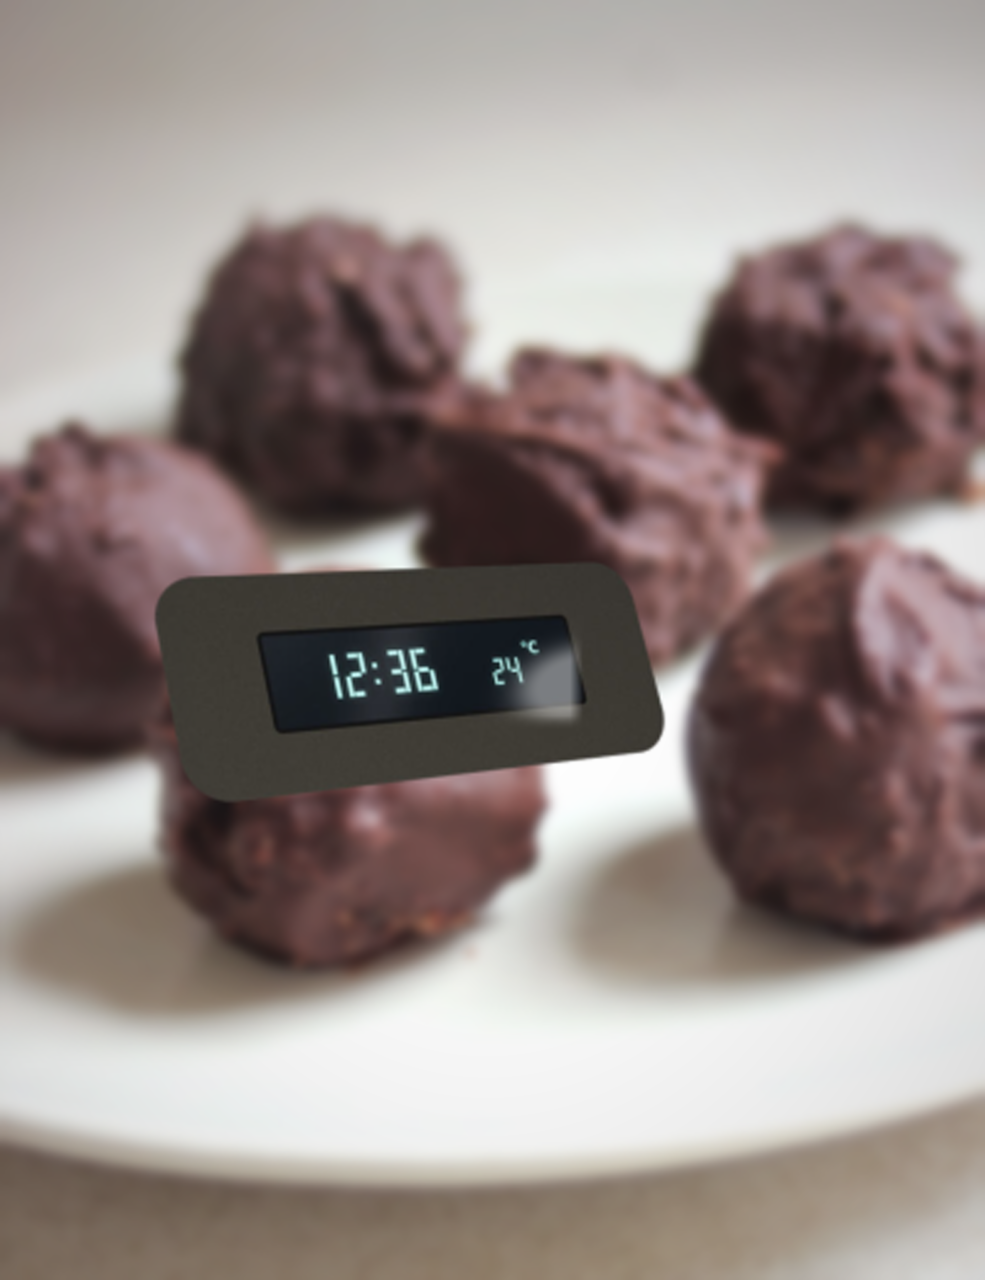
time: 12:36
